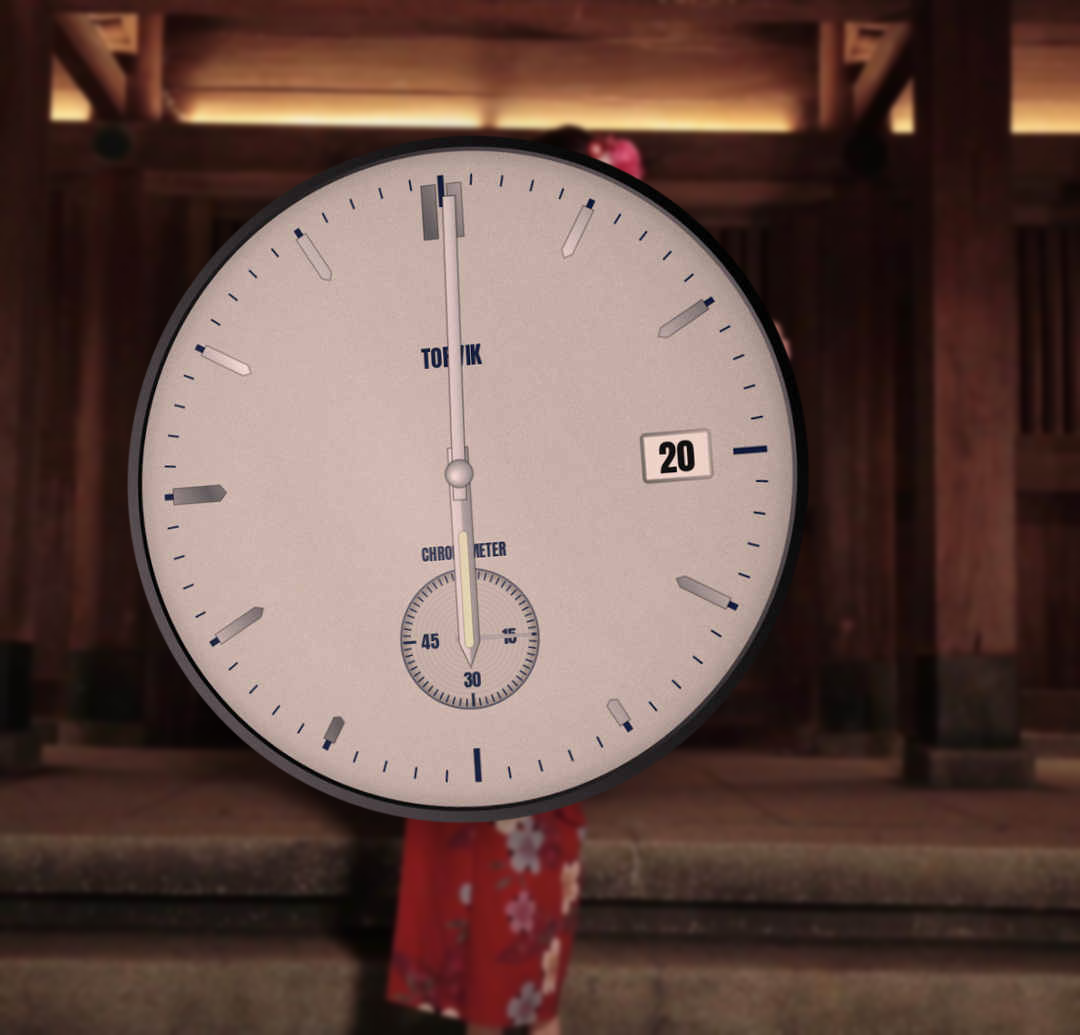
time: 6:00:15
